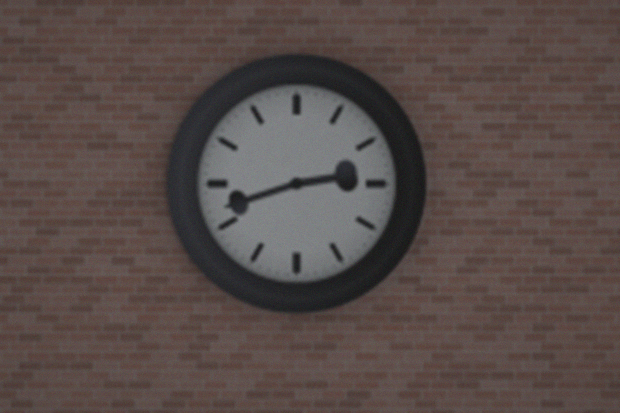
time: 2:42
